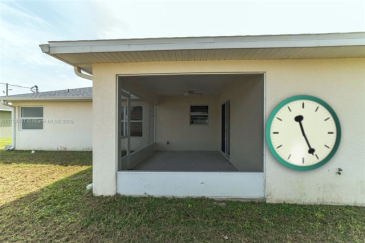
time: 11:26
